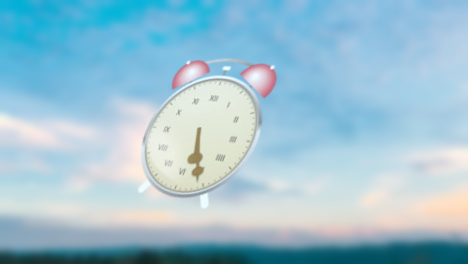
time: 5:26
